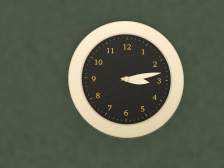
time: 3:13
